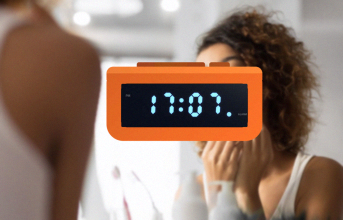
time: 17:07
